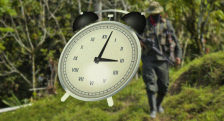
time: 3:02
